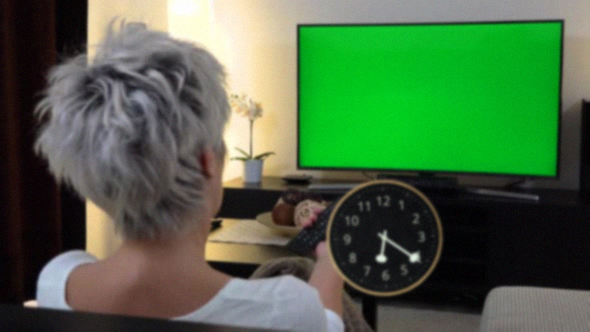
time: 6:21
